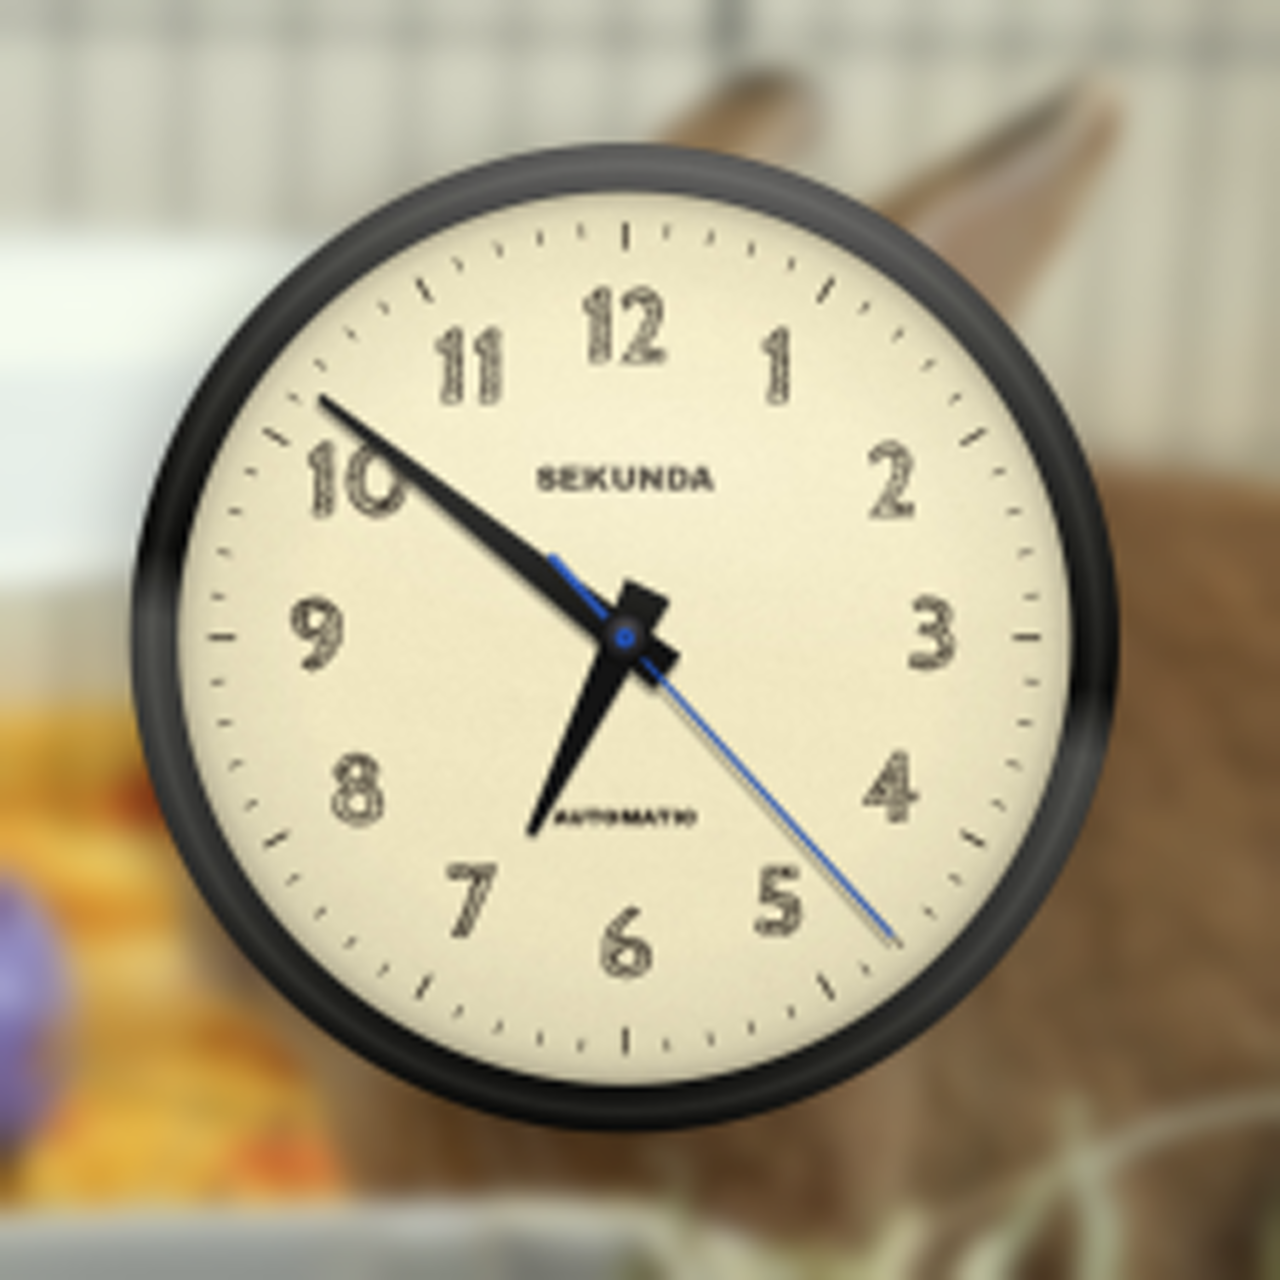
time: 6:51:23
